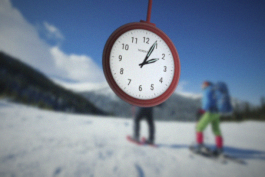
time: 2:04
